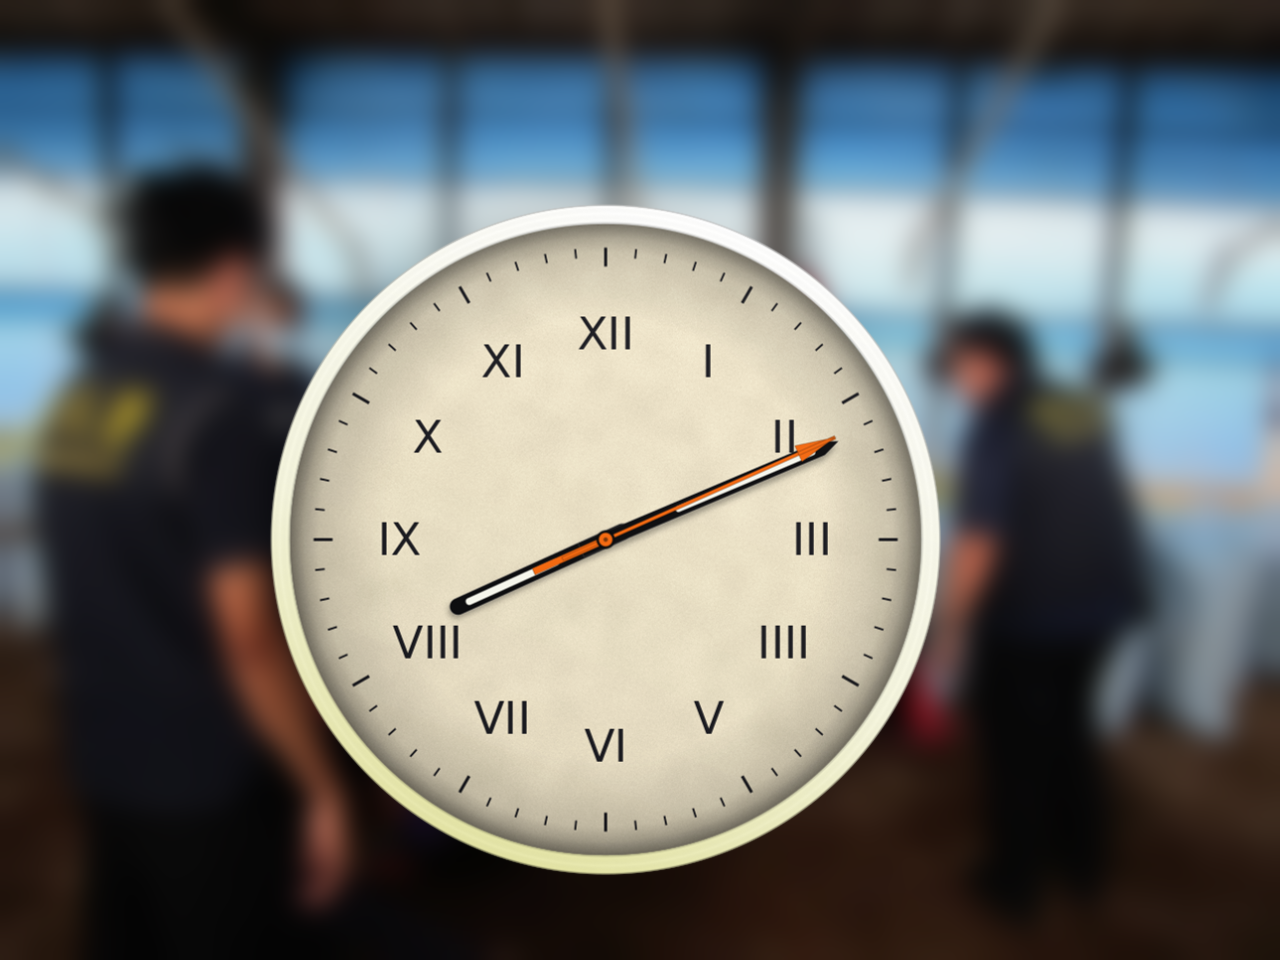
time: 8:11:11
